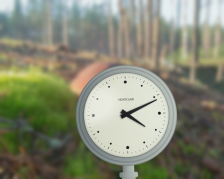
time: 4:11
